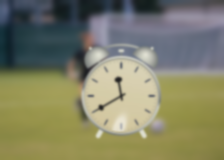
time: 11:40
